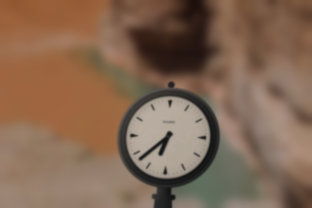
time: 6:38
